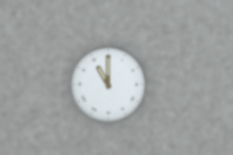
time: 11:00
